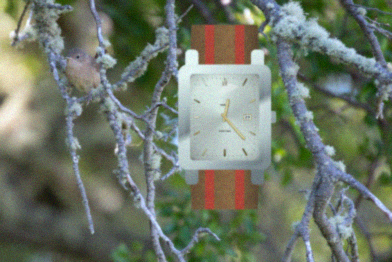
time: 12:23
